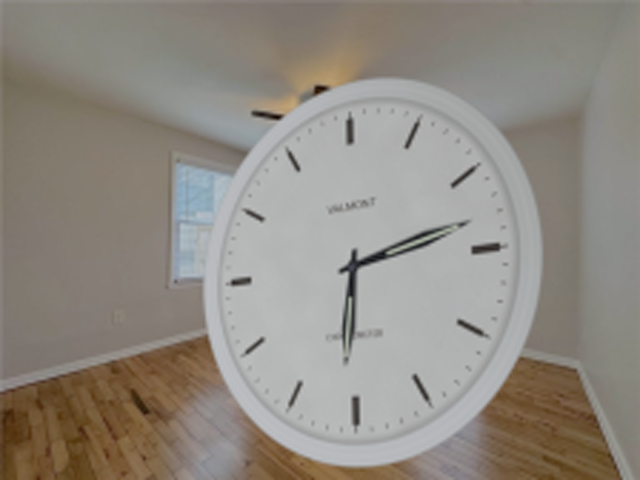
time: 6:13
